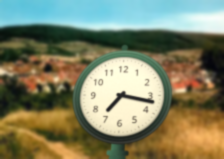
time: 7:17
